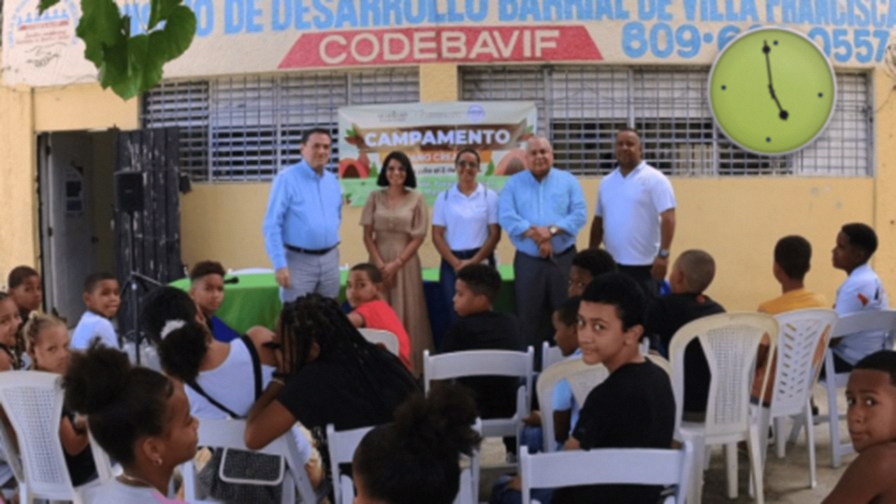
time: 4:58
